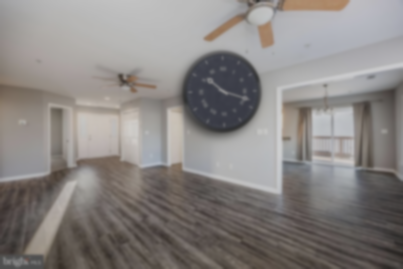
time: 10:18
